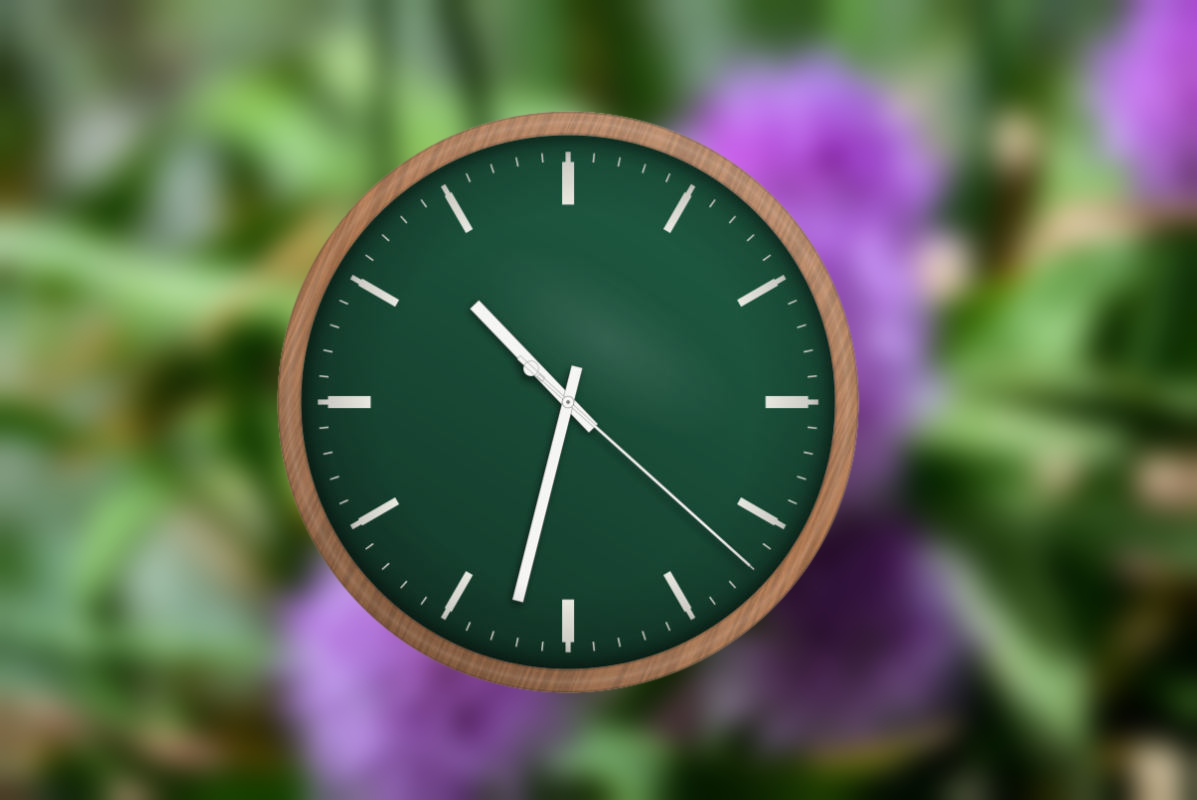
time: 10:32:22
